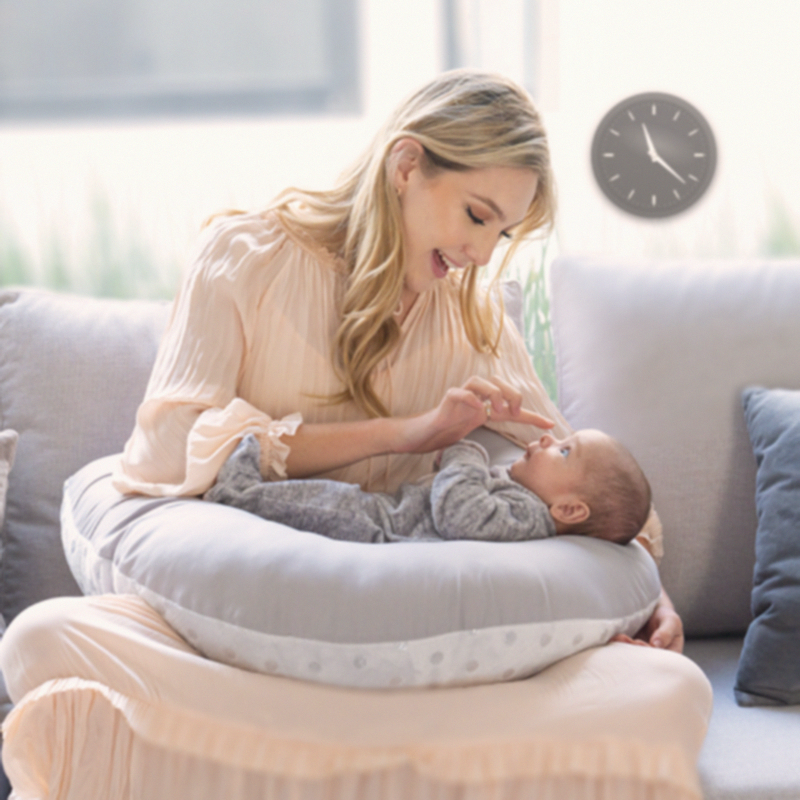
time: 11:22
